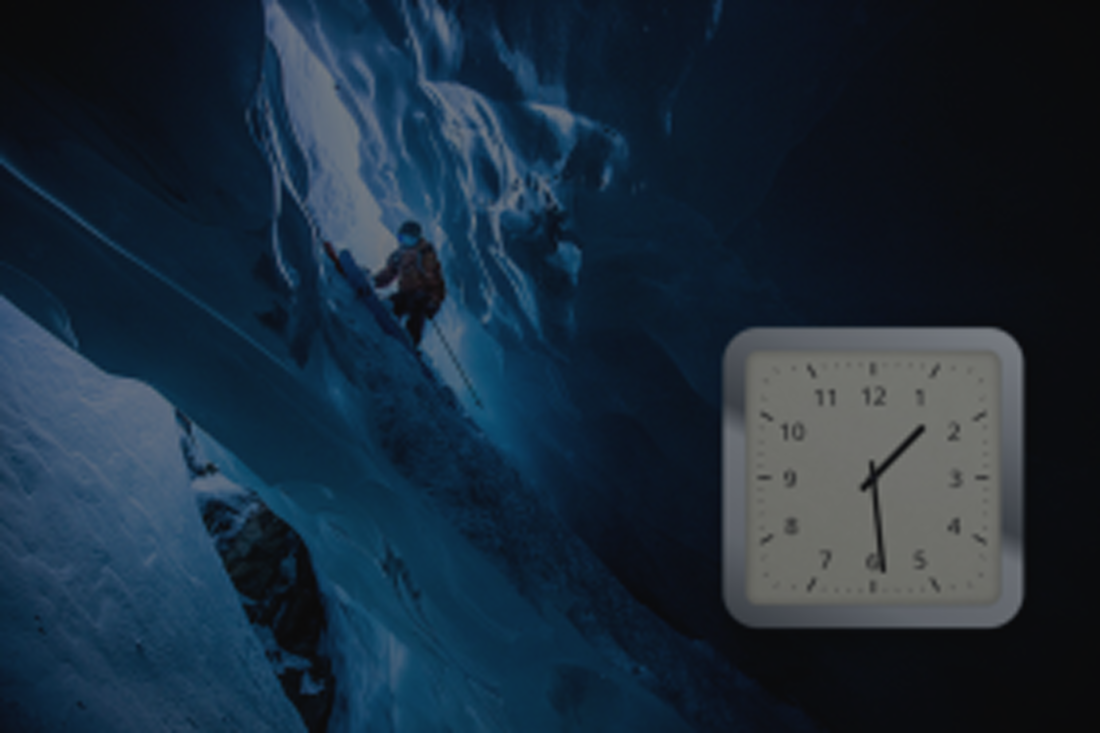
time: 1:29
